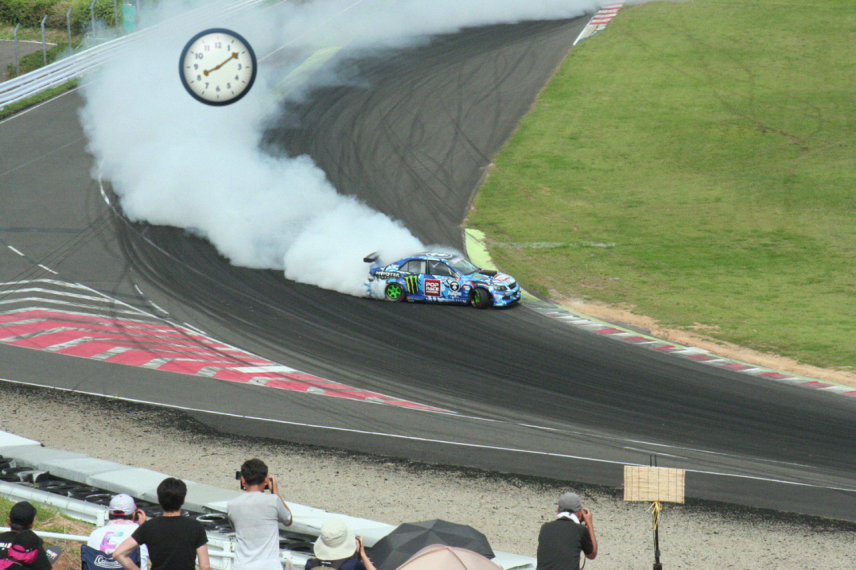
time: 8:09
